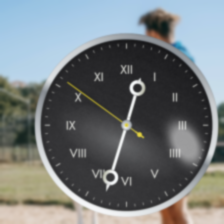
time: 12:32:51
